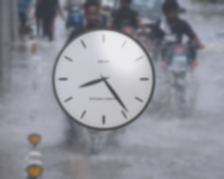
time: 8:24
